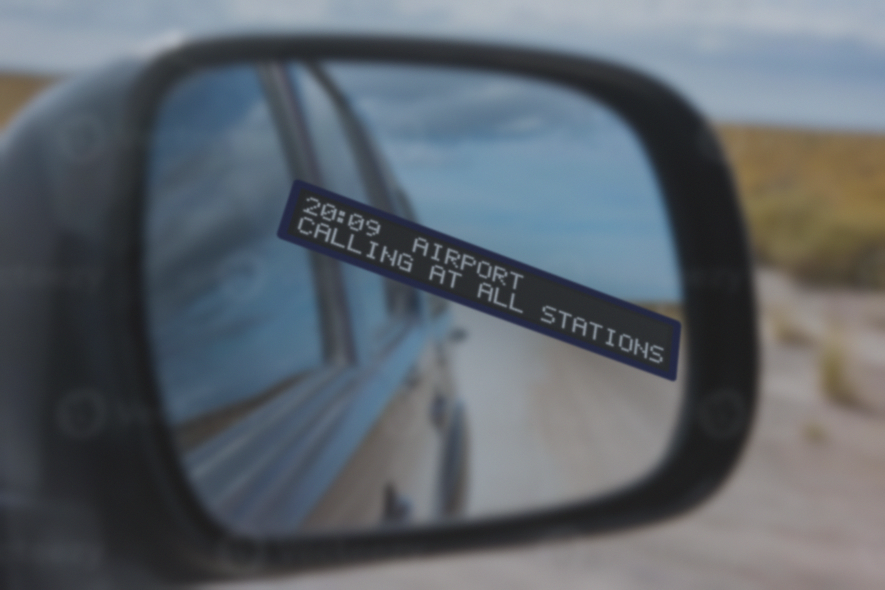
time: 20:09
